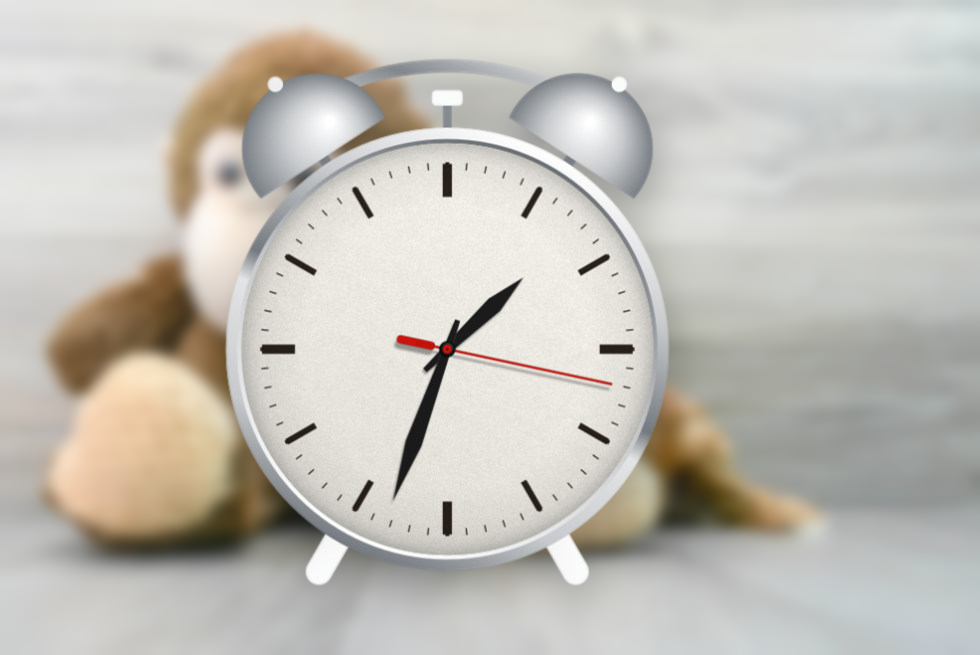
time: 1:33:17
